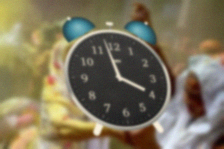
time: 3:58
